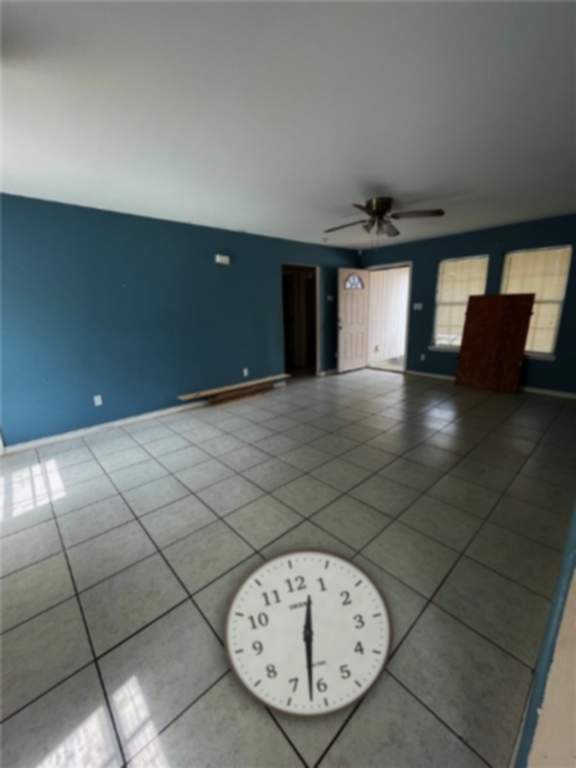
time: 12:32
